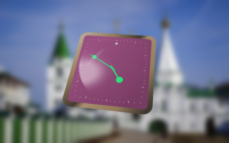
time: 4:50
